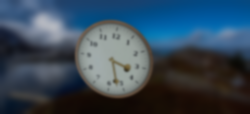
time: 3:27
